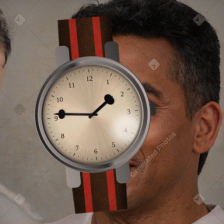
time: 1:46
